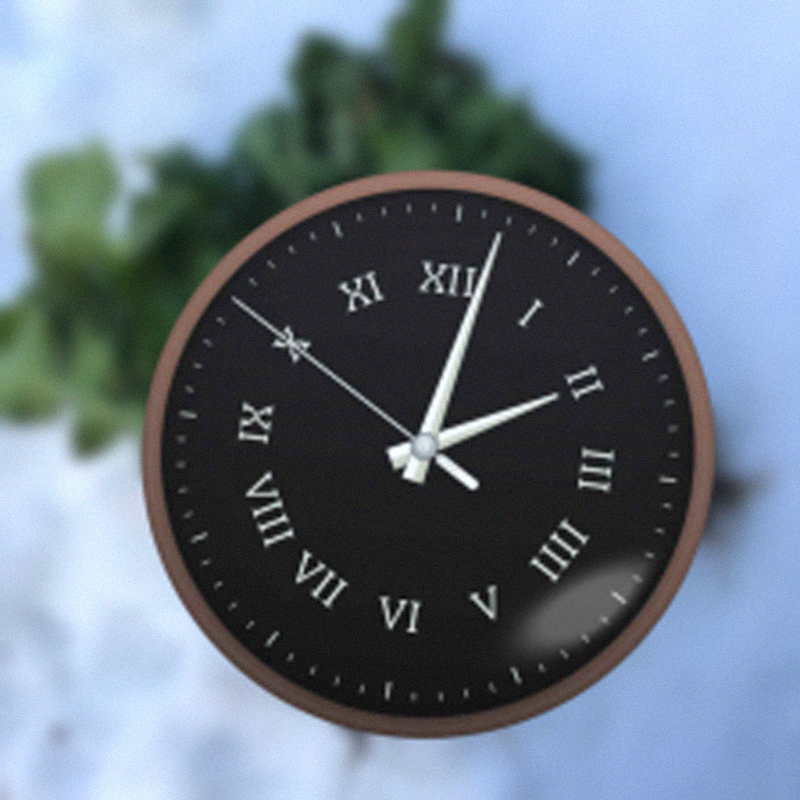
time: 2:01:50
